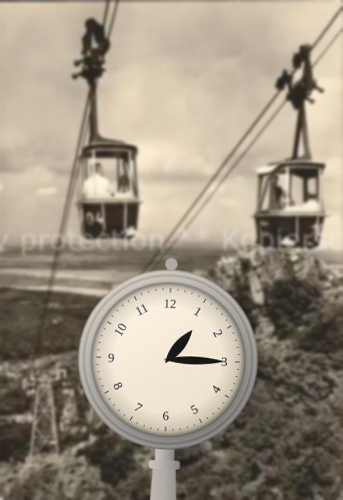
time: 1:15
